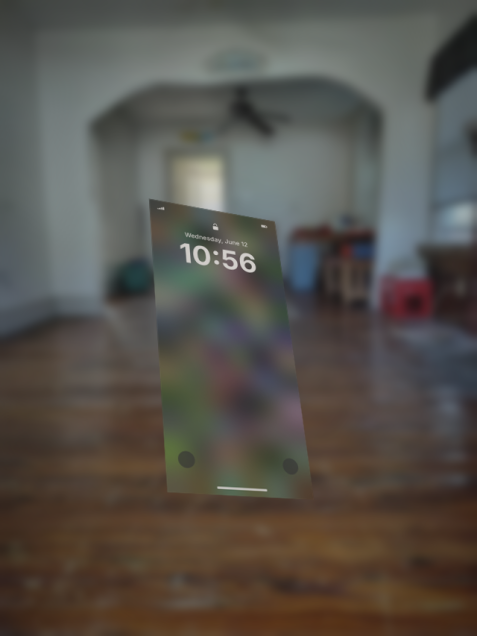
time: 10:56
